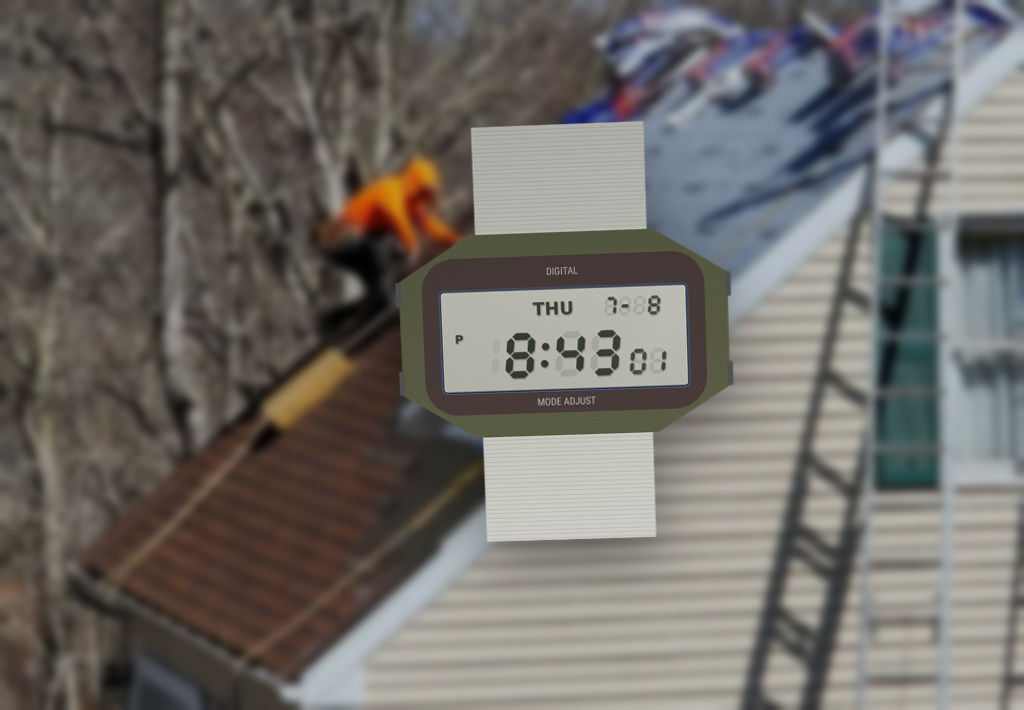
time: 8:43:01
